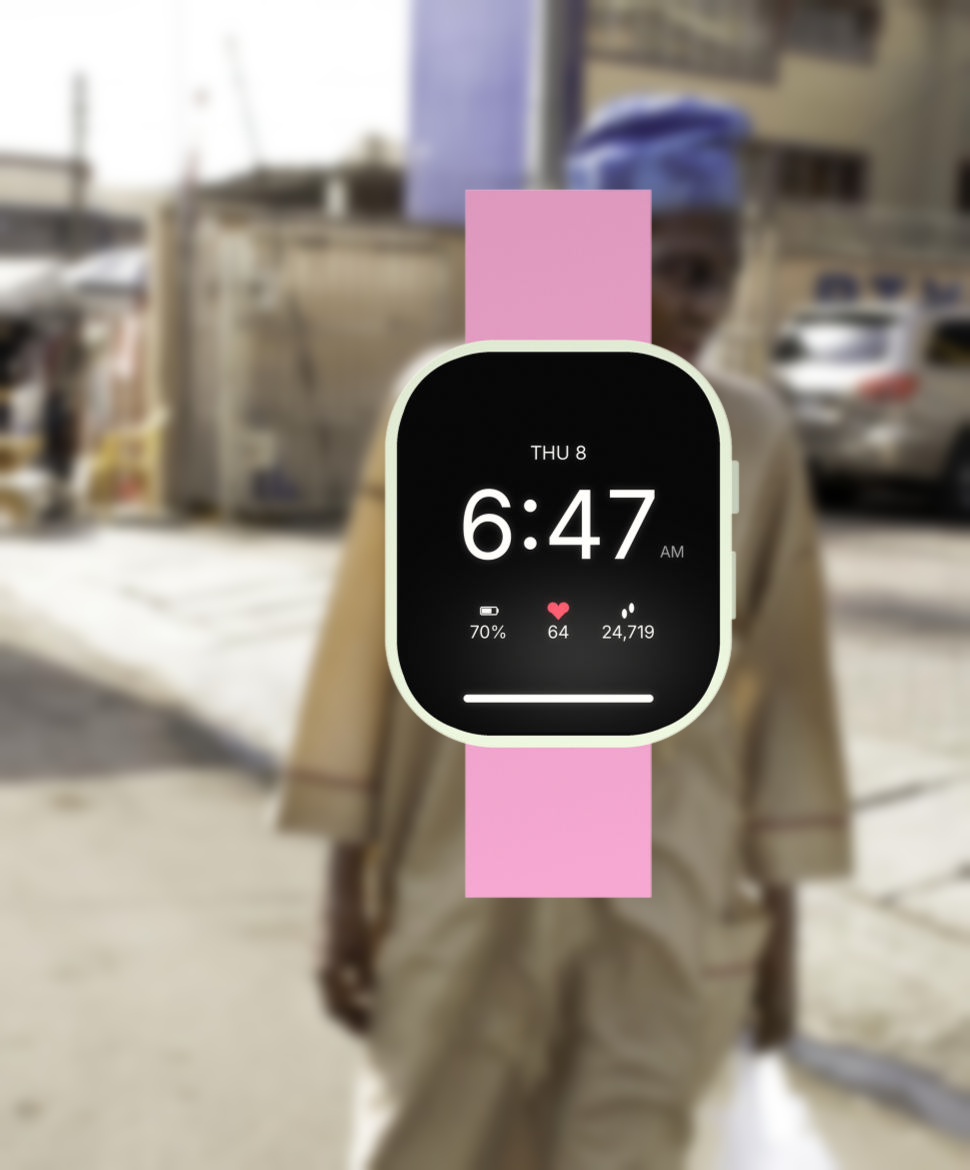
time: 6:47
